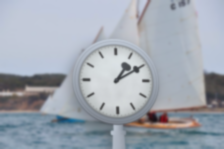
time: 1:10
